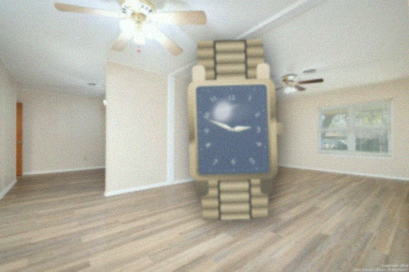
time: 2:49
